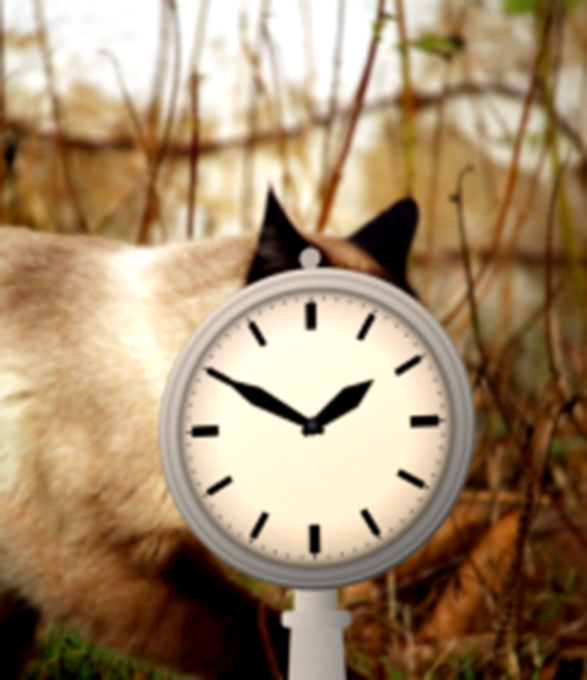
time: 1:50
